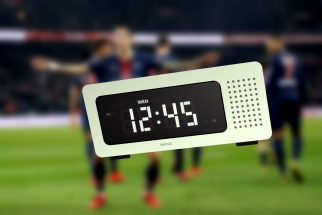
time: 12:45
